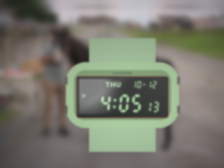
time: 4:05:13
